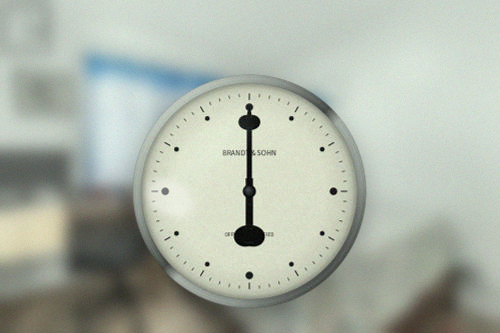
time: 6:00
